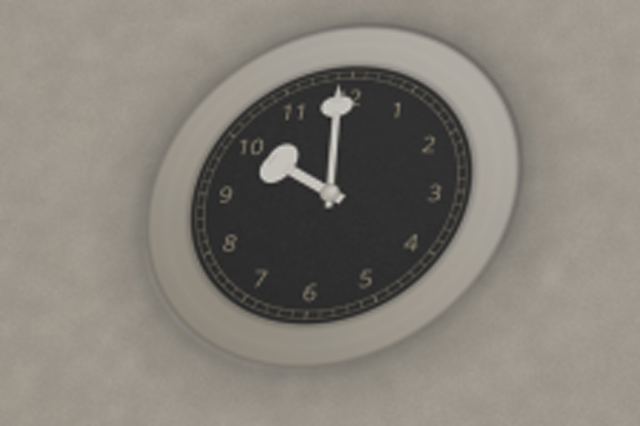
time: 9:59
